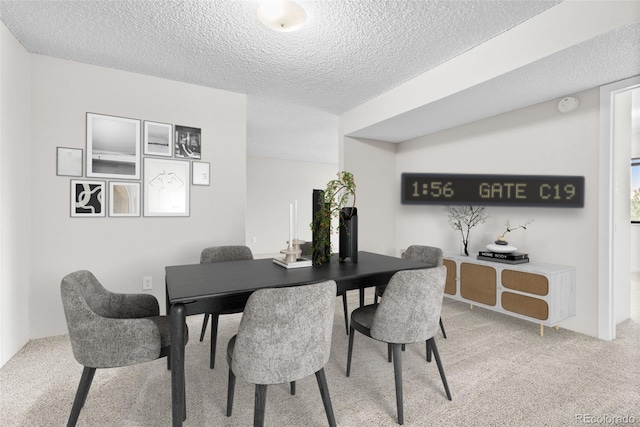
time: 1:56
